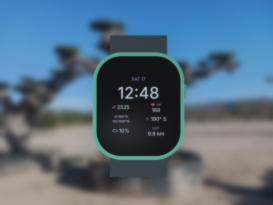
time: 12:48
